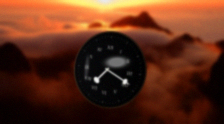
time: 7:19
